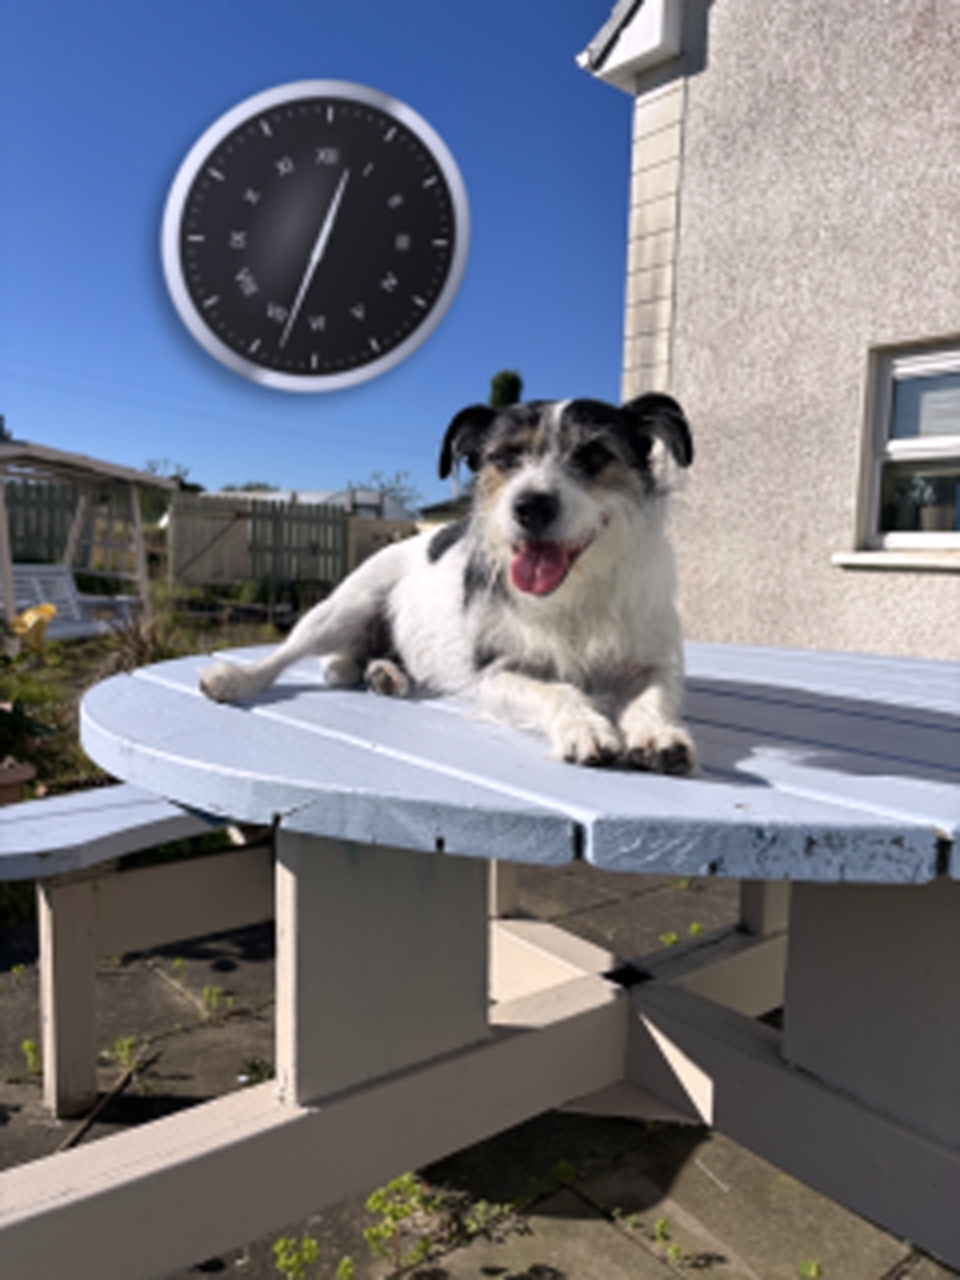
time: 12:33
